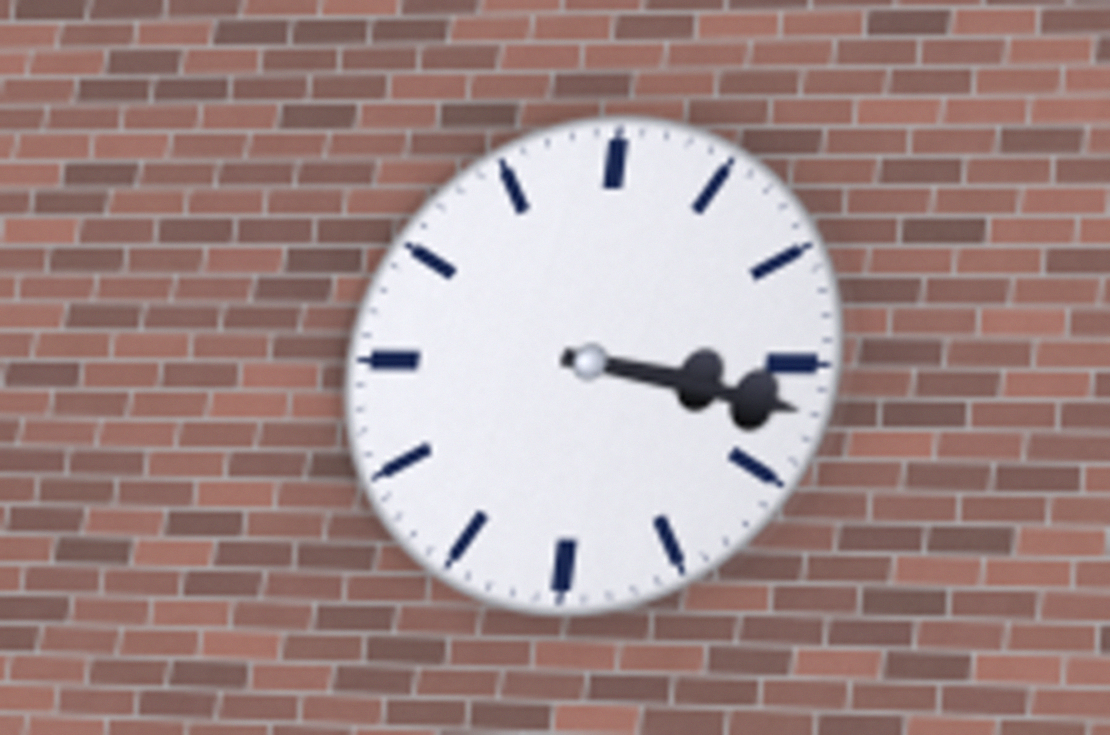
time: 3:17
